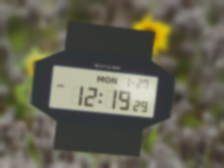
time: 12:19
